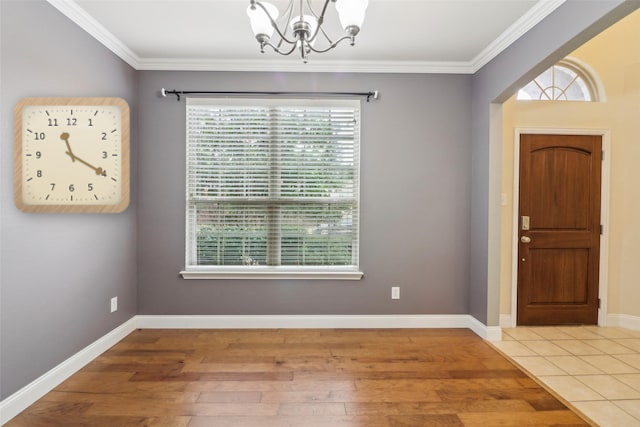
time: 11:20
